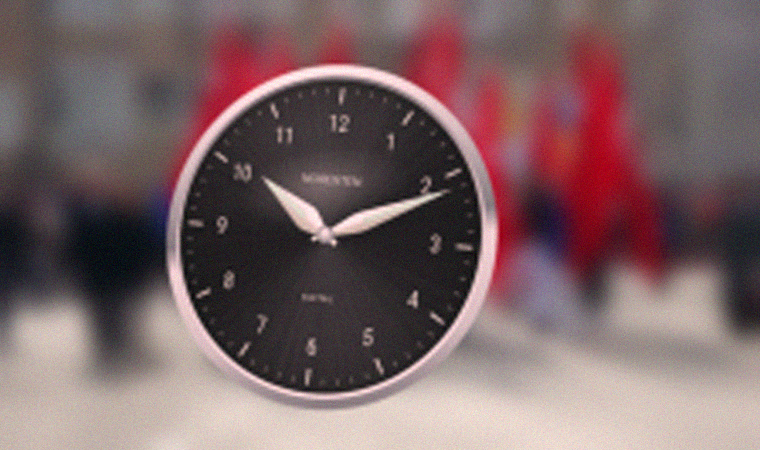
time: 10:11
